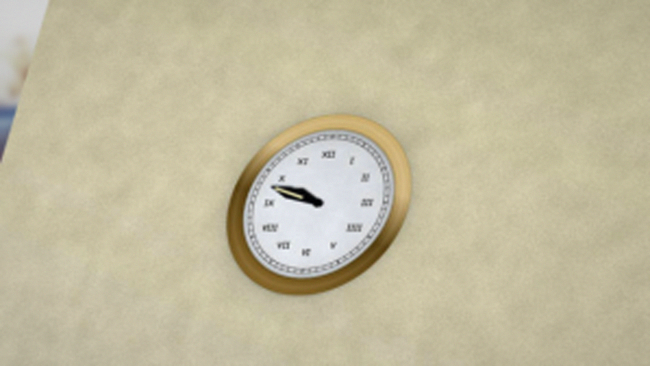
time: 9:48
